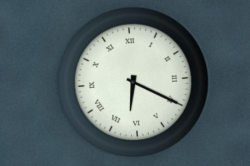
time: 6:20
